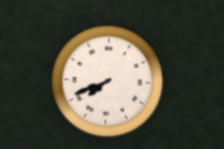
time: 7:41
